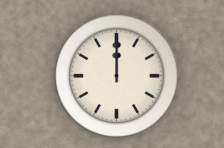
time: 12:00
